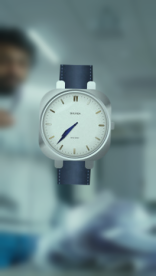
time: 7:37
